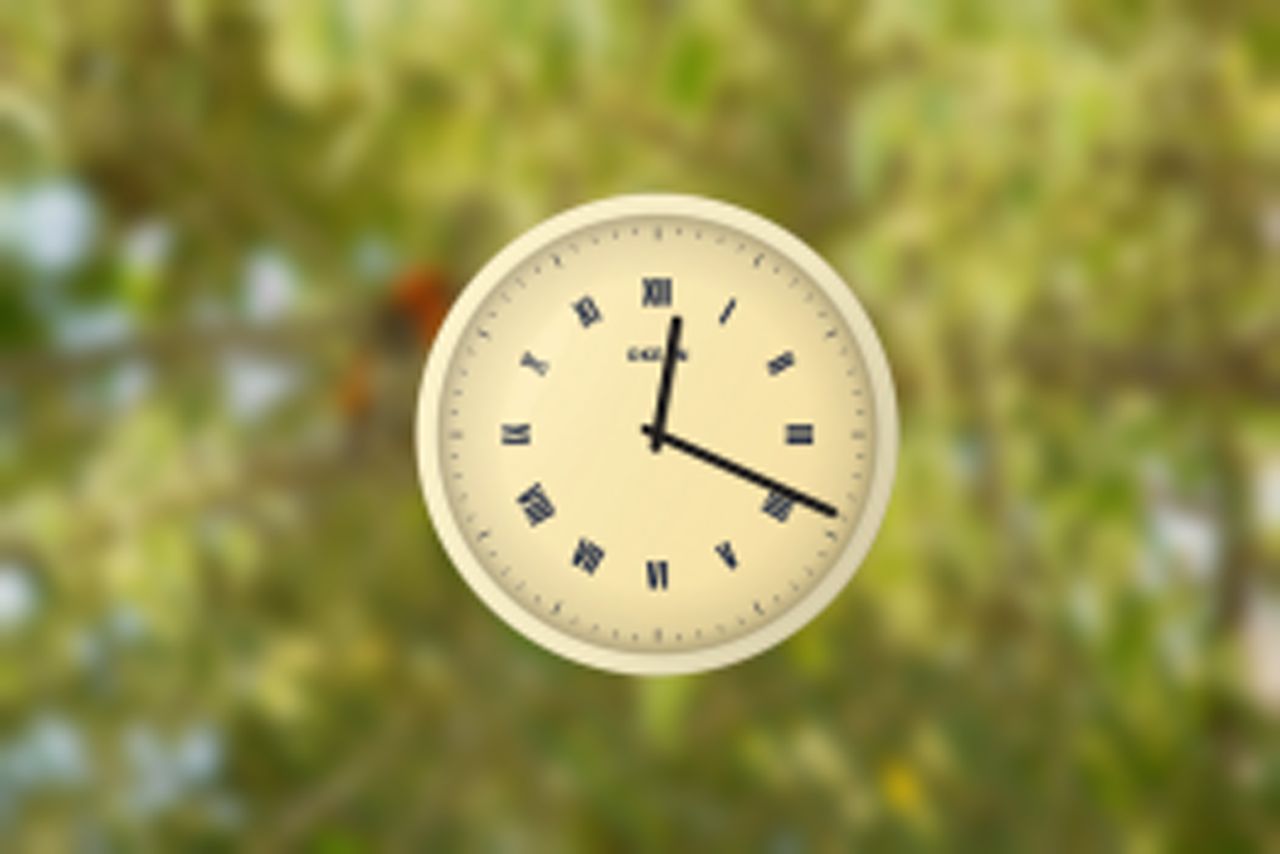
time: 12:19
